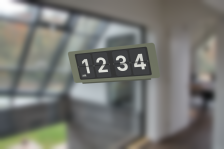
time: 12:34
